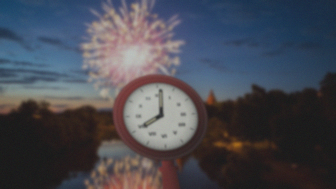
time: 8:01
